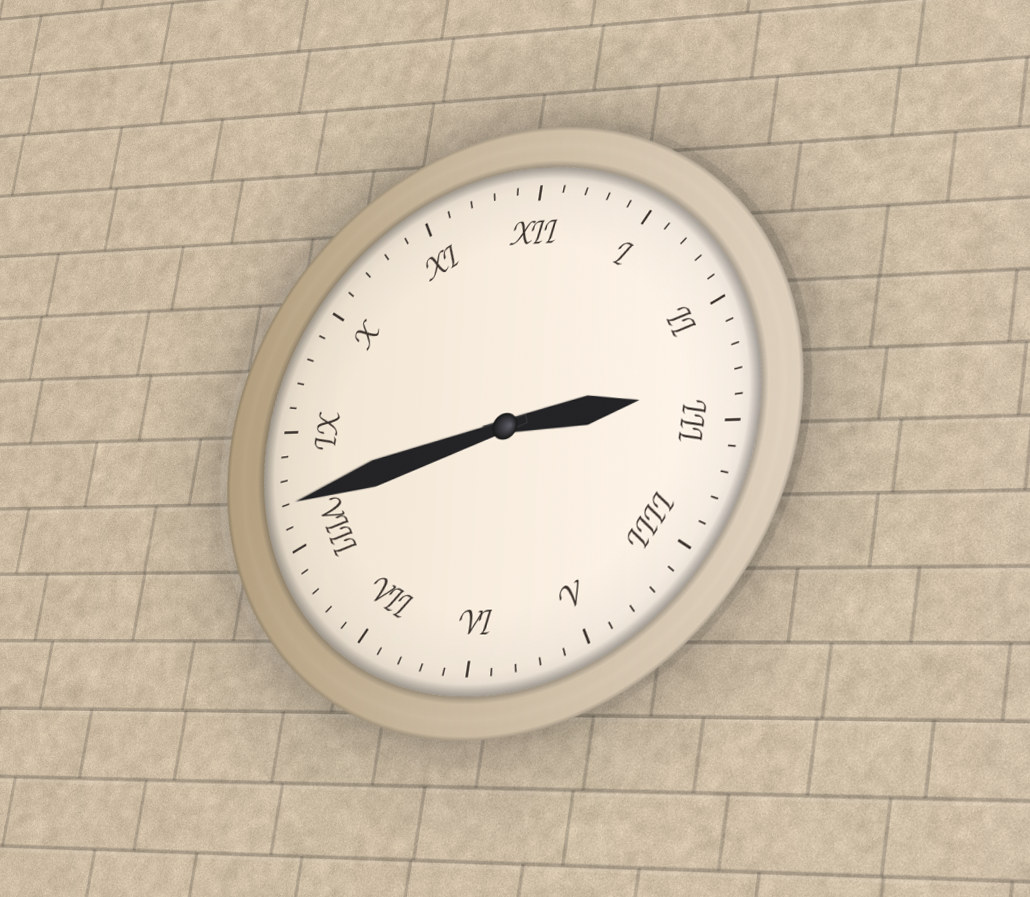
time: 2:42
